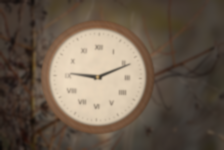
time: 9:11
